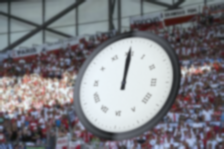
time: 12:00
